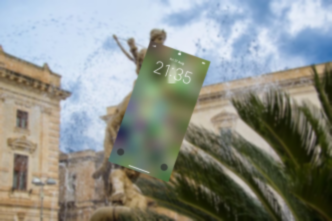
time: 21:35
